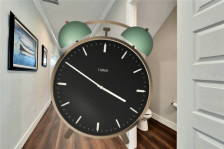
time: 3:50
